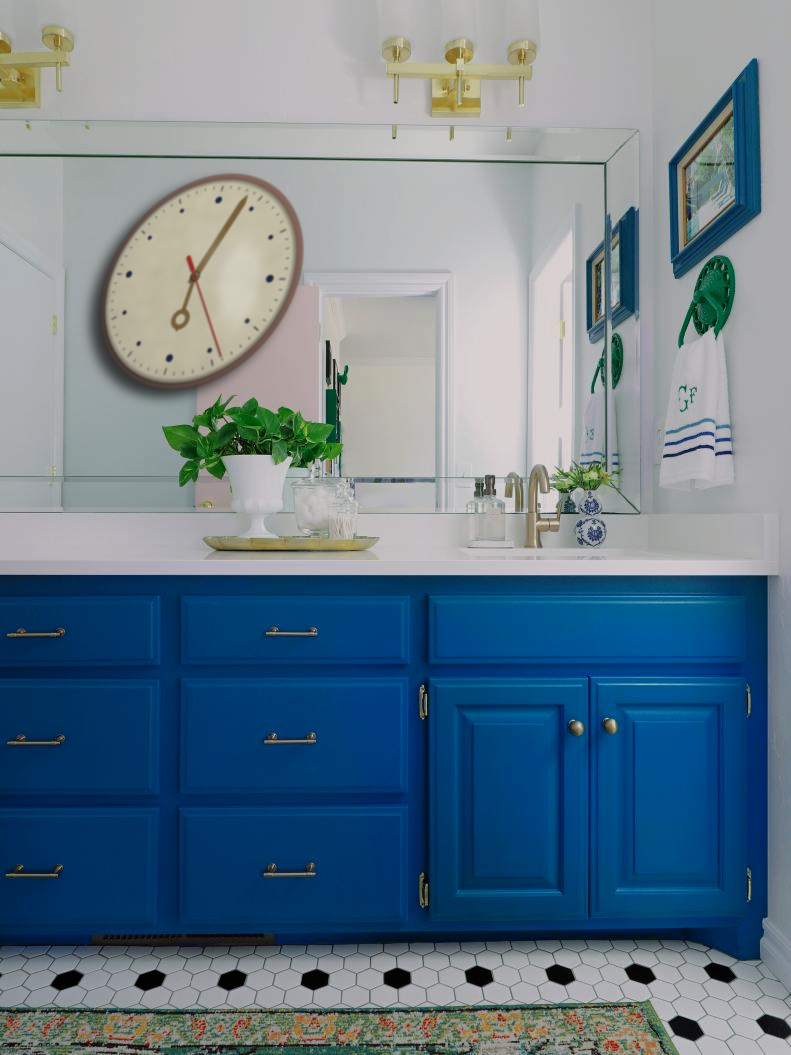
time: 6:03:24
